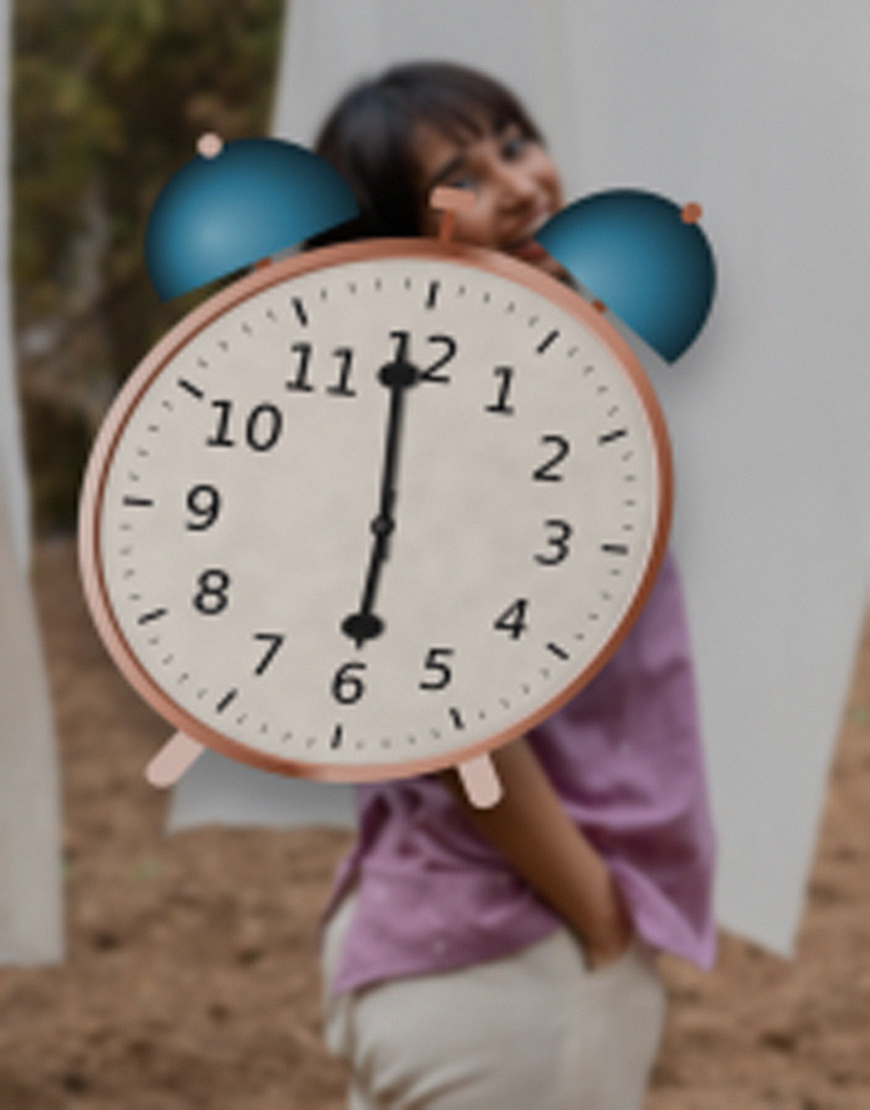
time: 5:59
